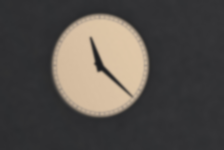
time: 11:22
